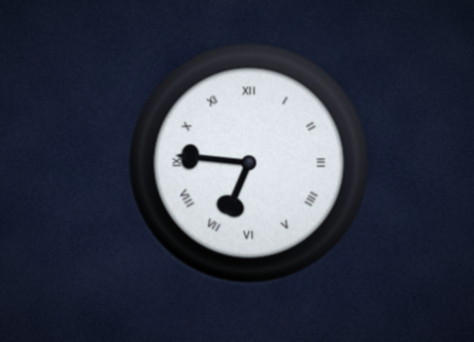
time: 6:46
